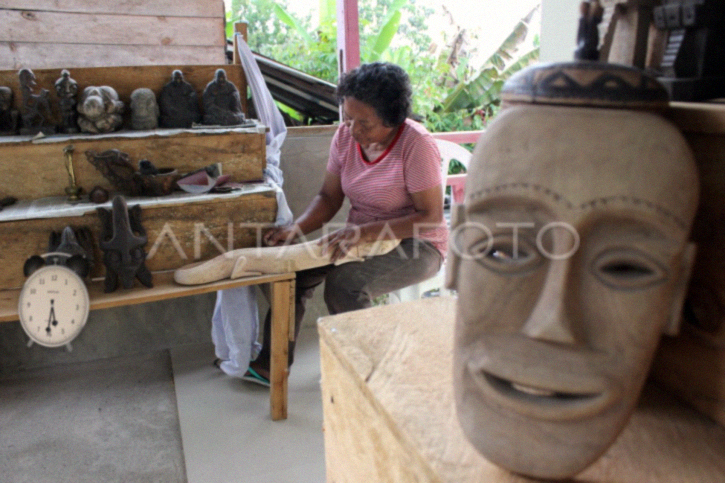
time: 5:31
